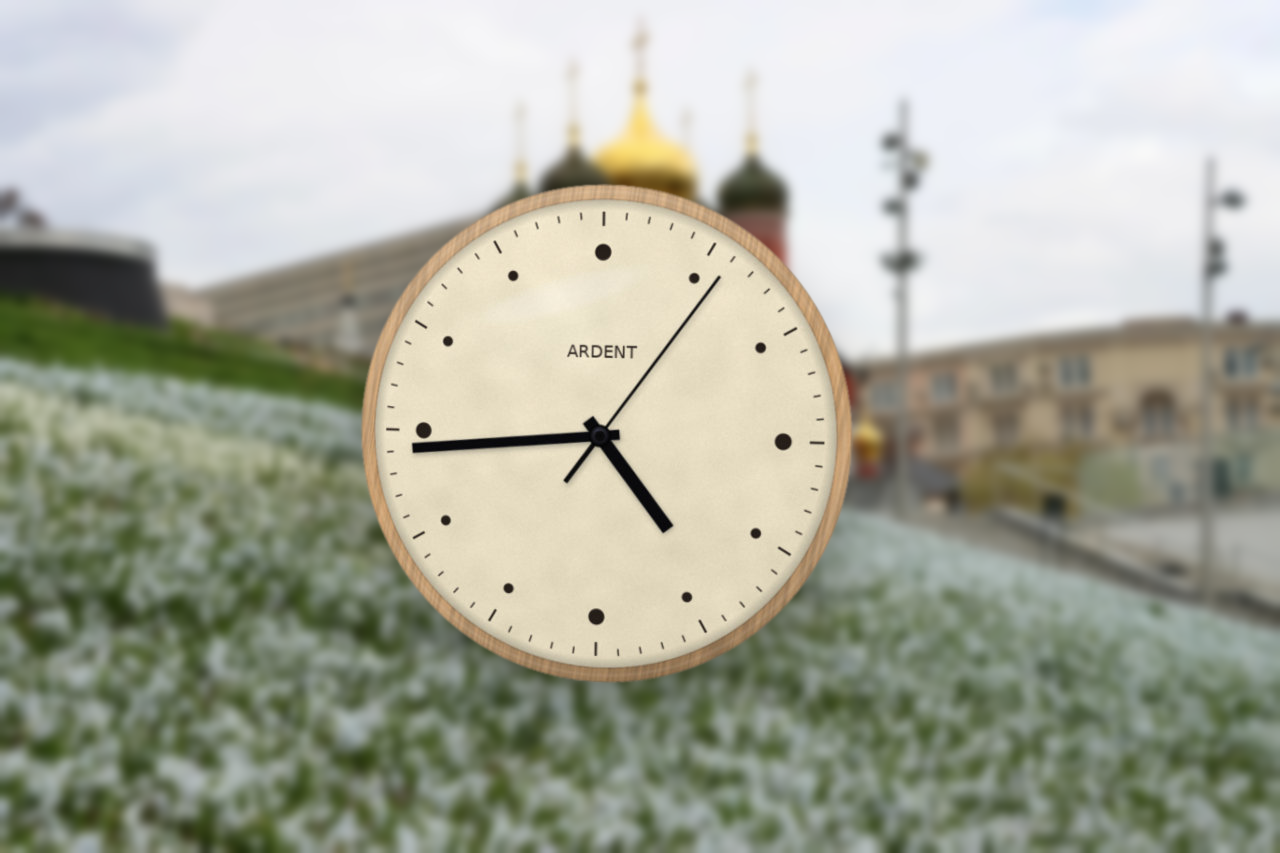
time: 4:44:06
